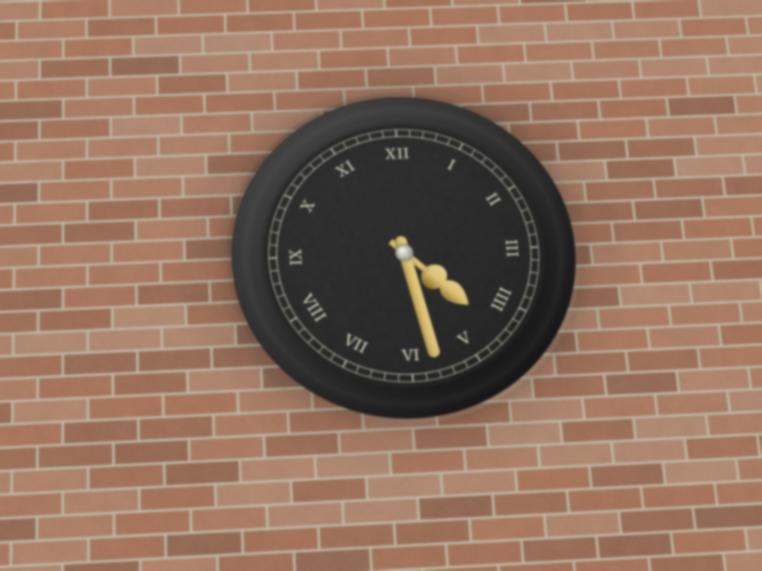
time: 4:28
